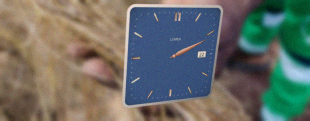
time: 2:11
